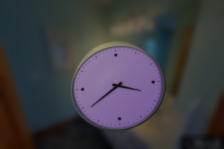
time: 3:39
